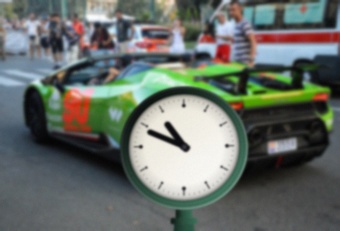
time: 10:49
